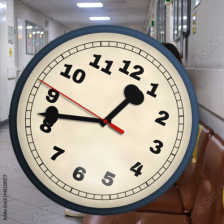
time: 12:41:46
